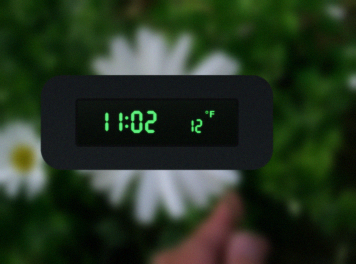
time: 11:02
